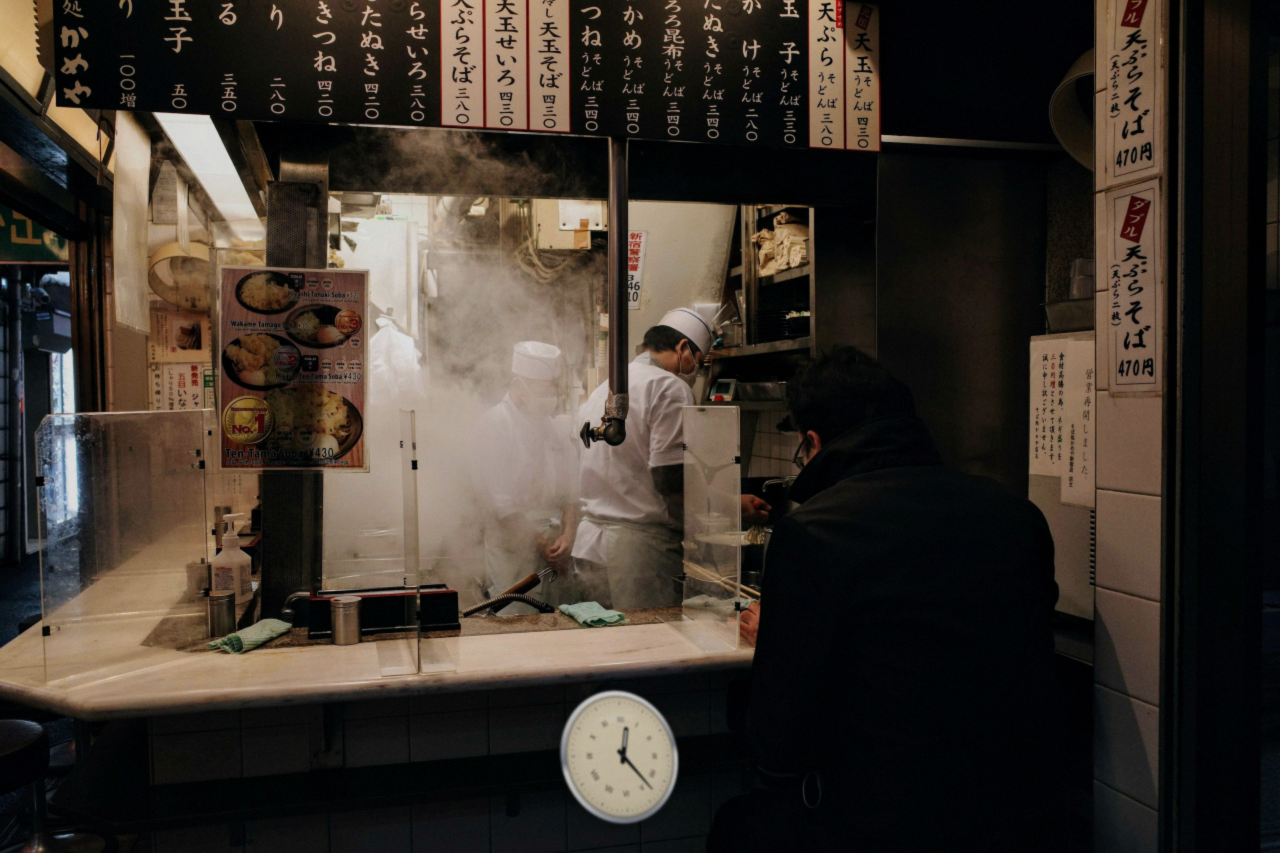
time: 12:23
